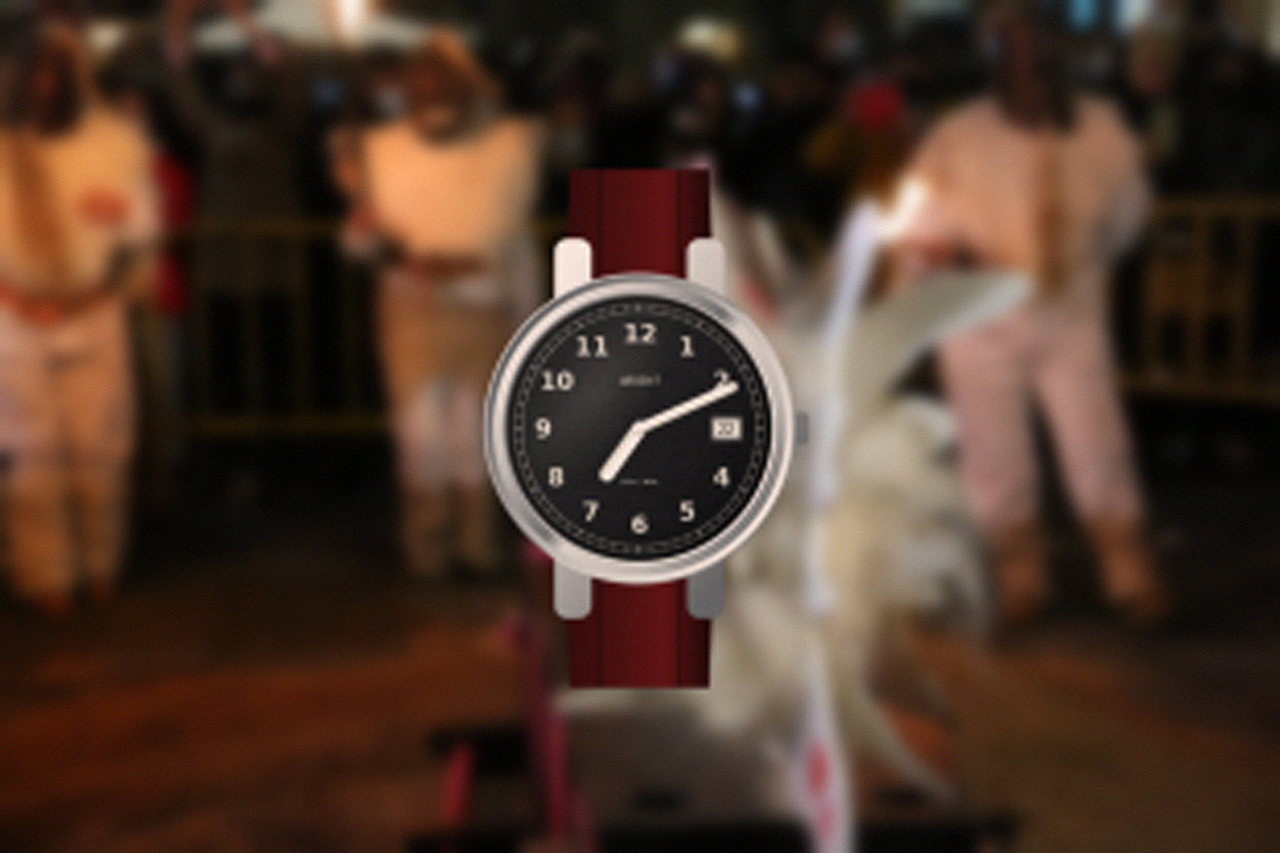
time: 7:11
